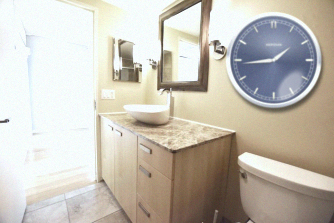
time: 1:44
